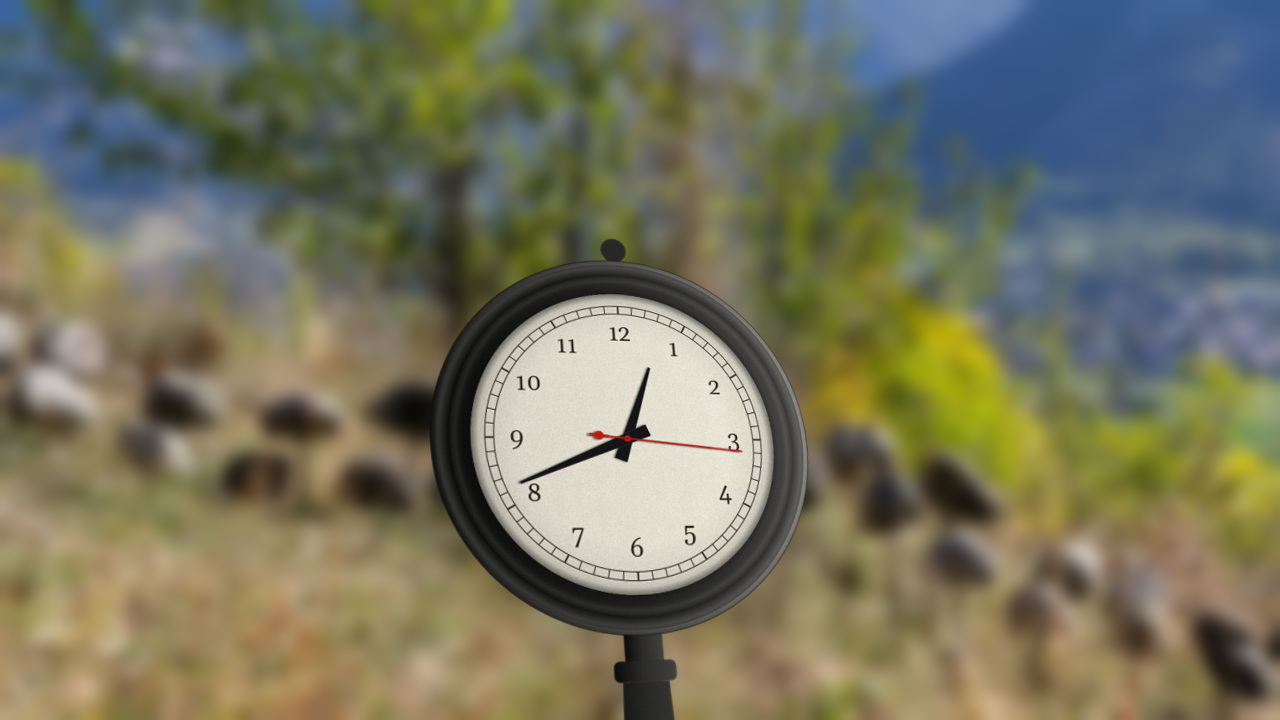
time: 12:41:16
